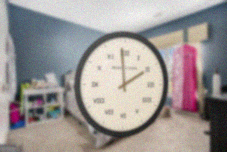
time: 1:59
